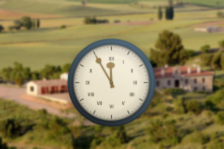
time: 11:55
